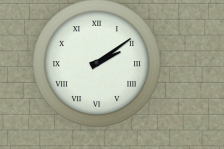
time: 2:09
